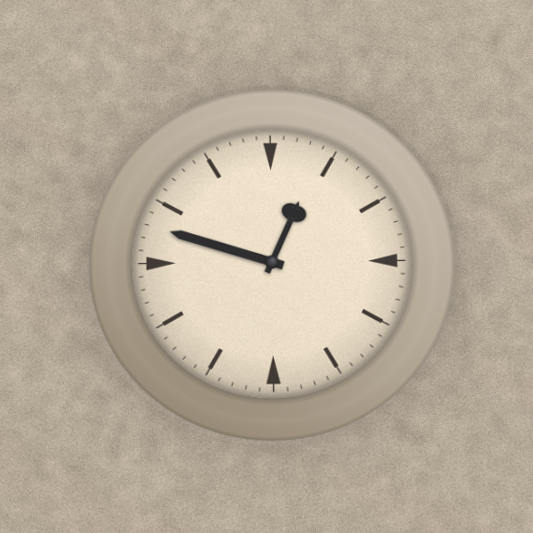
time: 12:48
